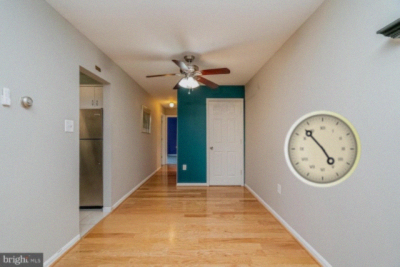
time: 4:53
